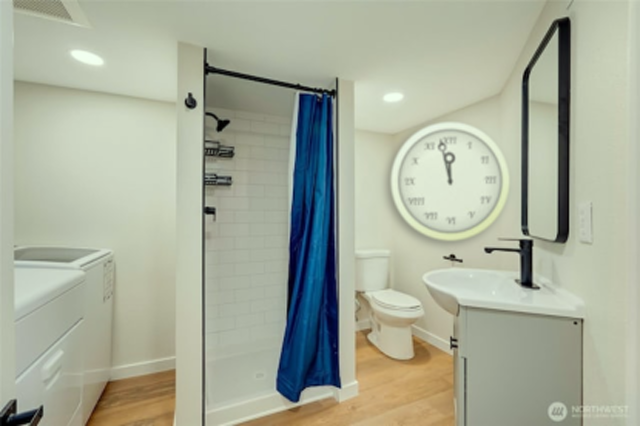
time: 11:58
